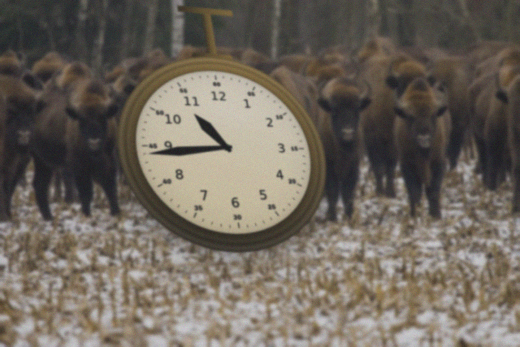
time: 10:44
